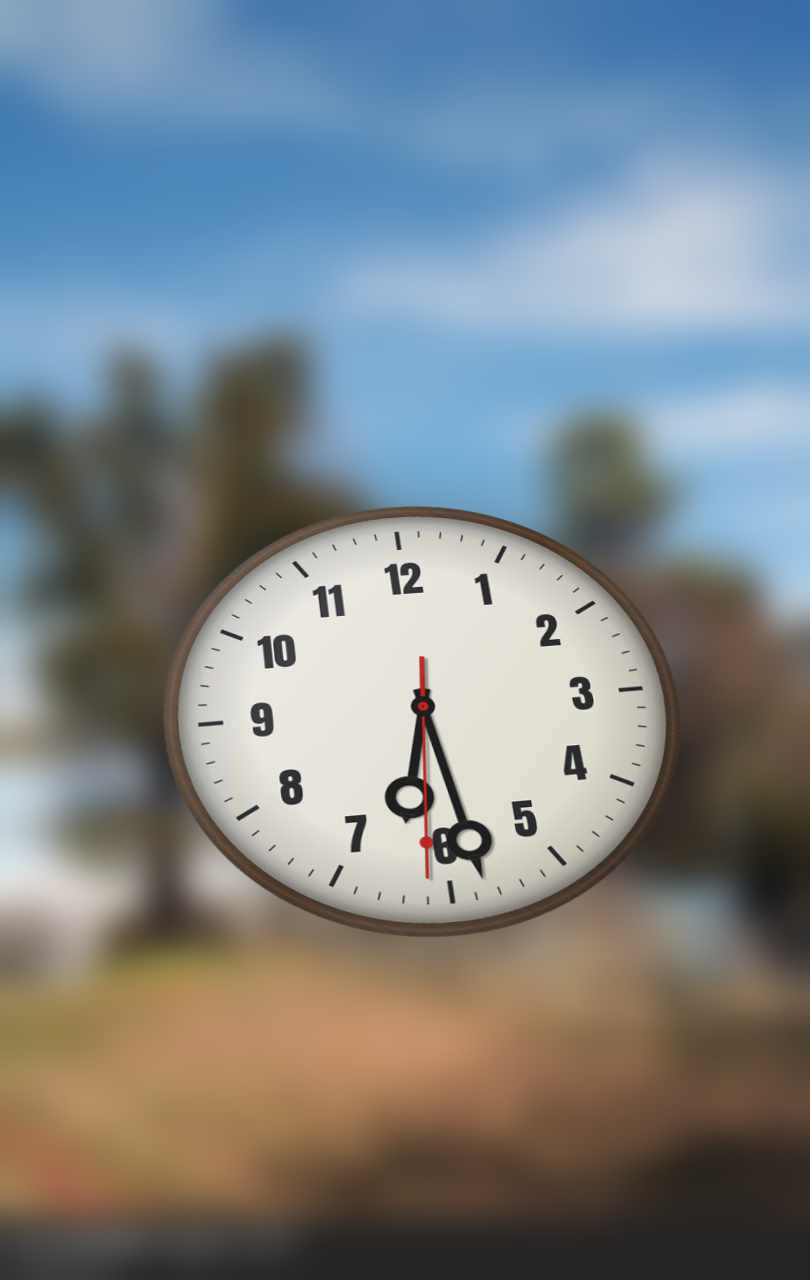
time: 6:28:31
